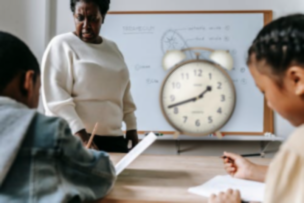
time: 1:42
